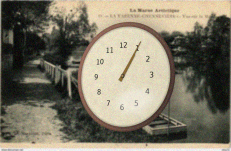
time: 1:05
